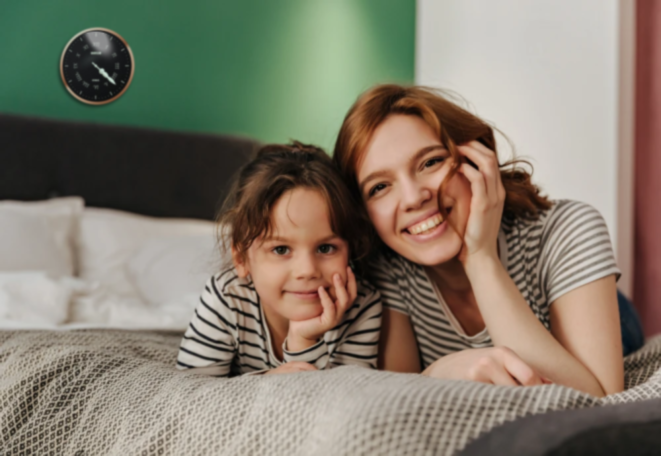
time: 4:22
